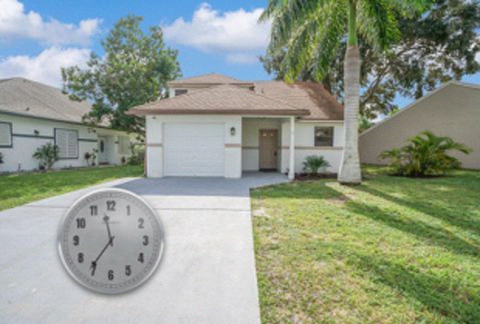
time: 11:36
